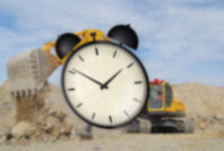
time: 1:51
